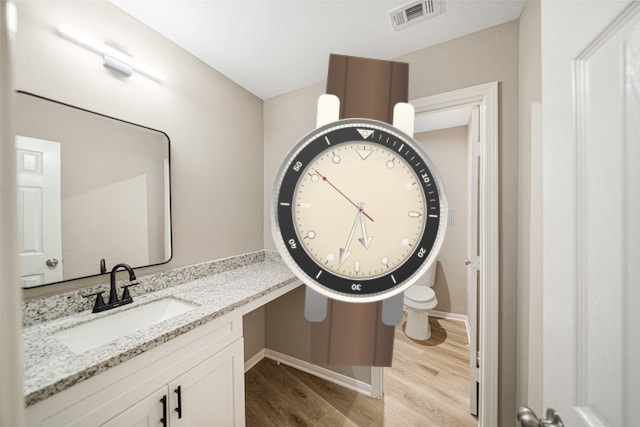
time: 5:32:51
